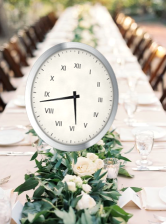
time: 5:43
